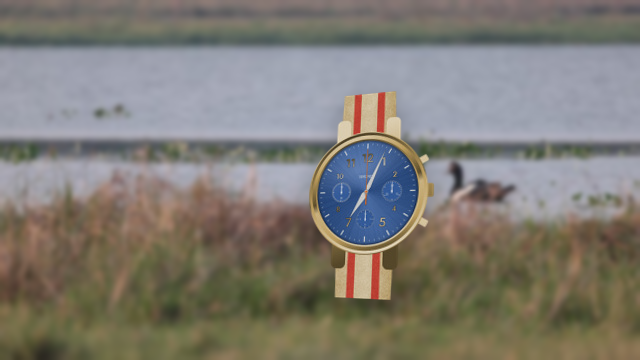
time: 7:04
